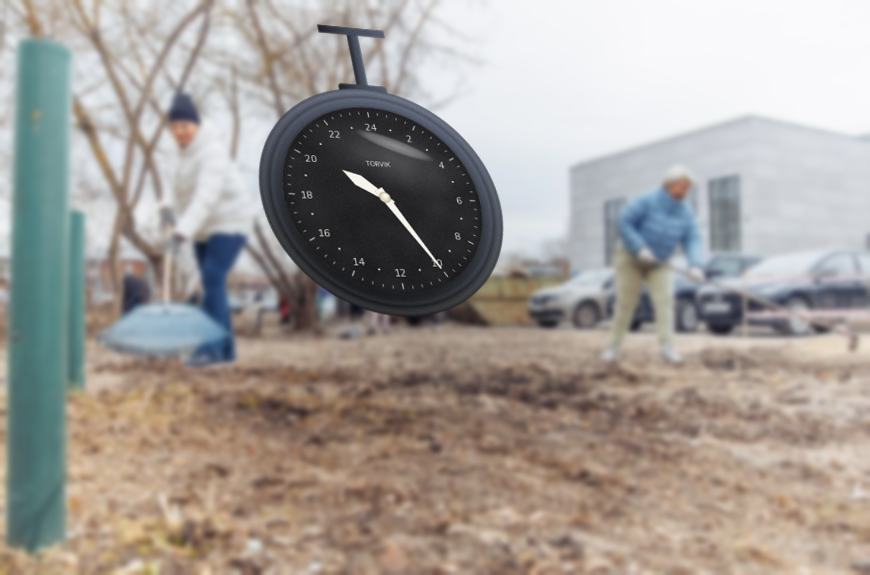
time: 20:25
